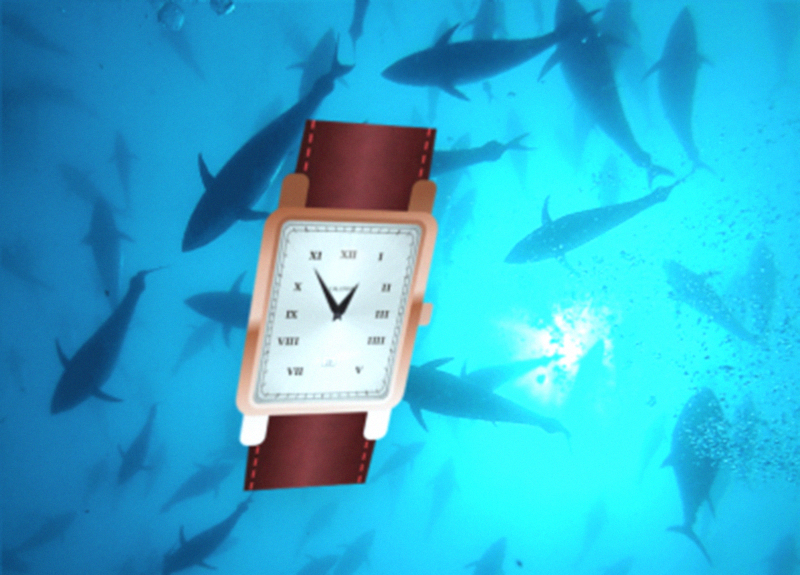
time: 12:54
